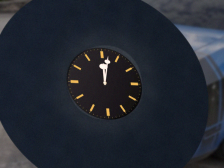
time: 12:02
